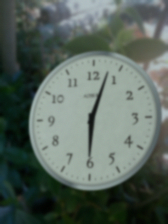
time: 6:03
